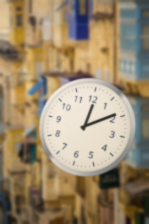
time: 12:09
